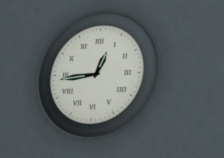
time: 12:44
